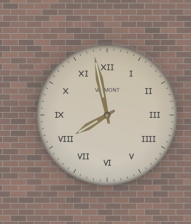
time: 7:58
